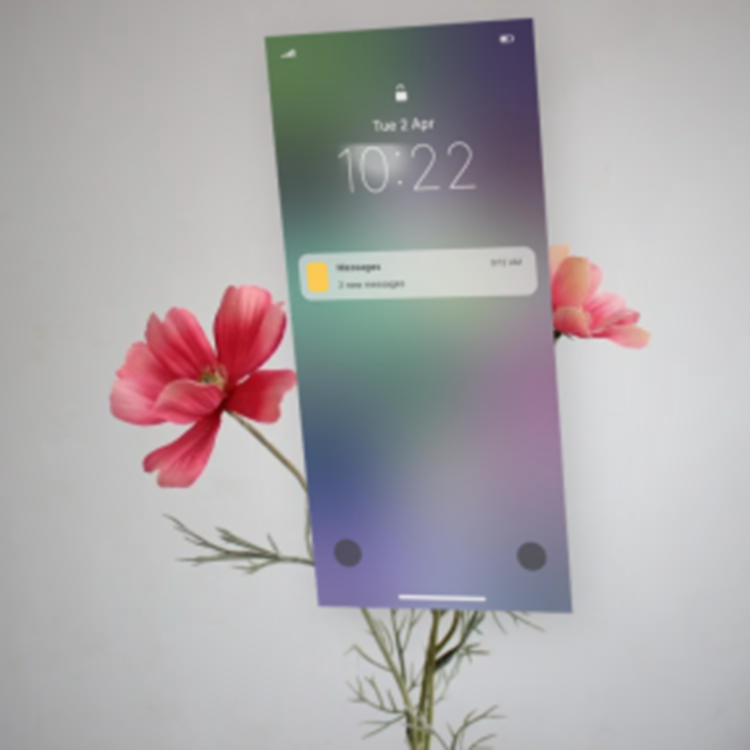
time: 10:22
